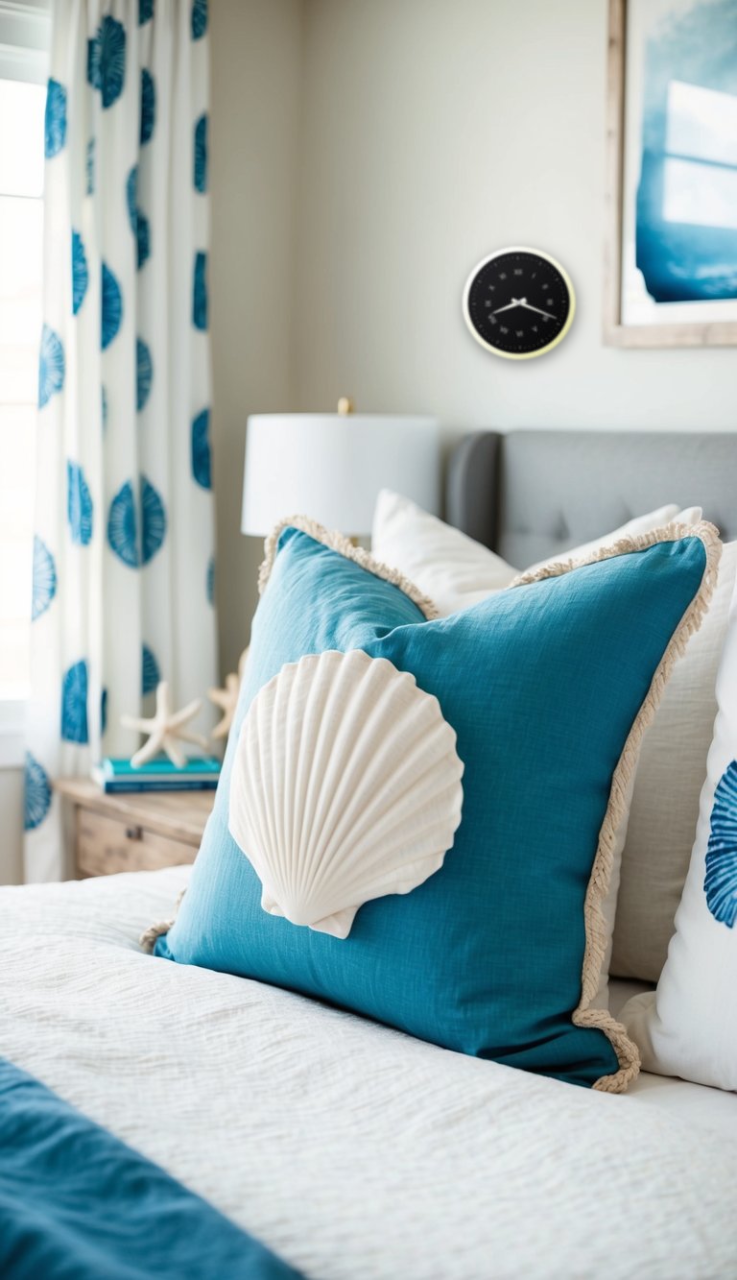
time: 8:19
